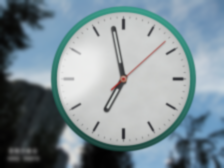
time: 6:58:08
